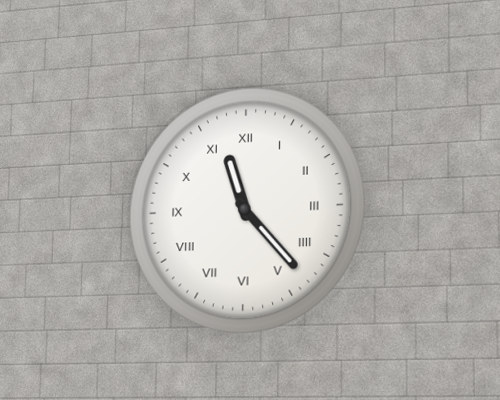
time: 11:23
